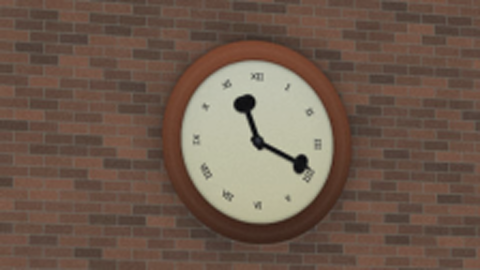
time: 11:19
